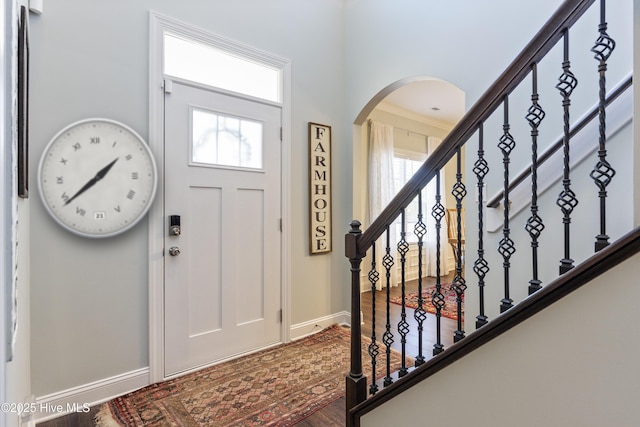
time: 1:39
